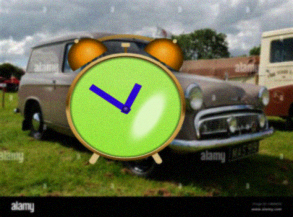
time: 12:51
